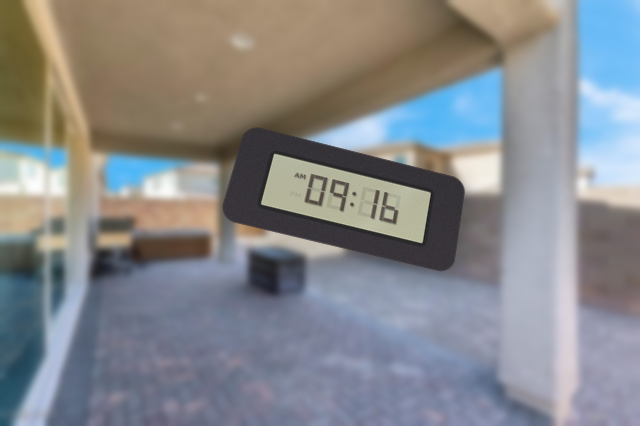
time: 9:16
